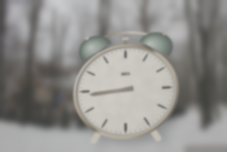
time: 8:44
